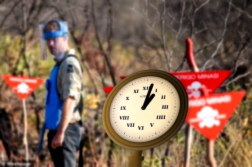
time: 1:02
